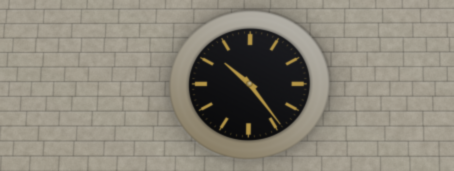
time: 10:24
